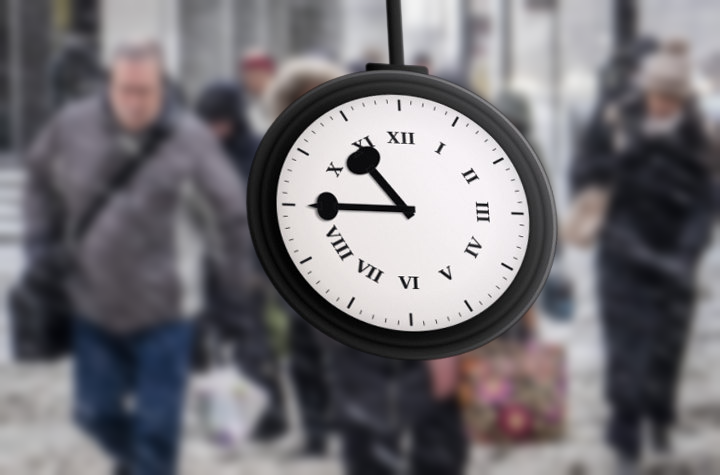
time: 10:45
